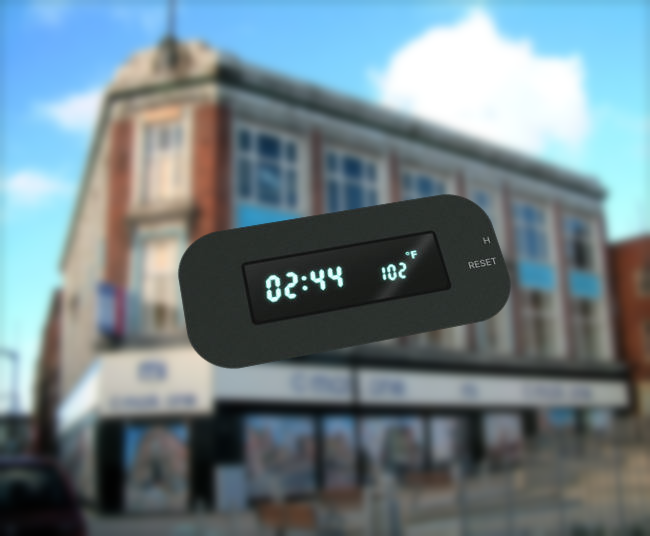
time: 2:44
